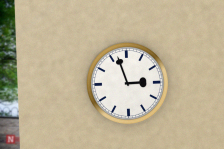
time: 2:57
